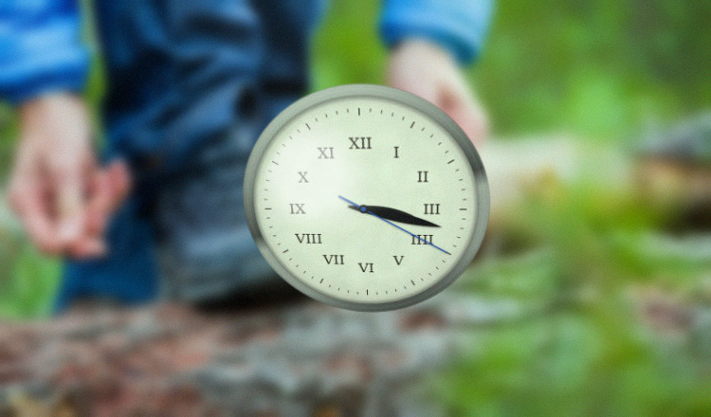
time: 3:17:20
